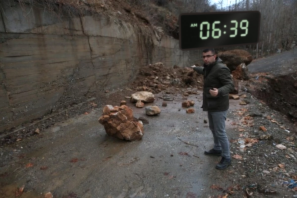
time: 6:39
